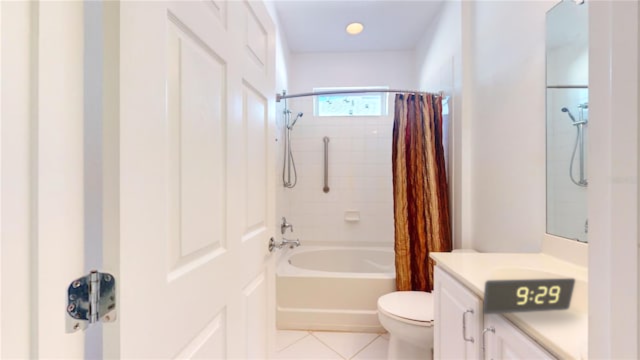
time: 9:29
